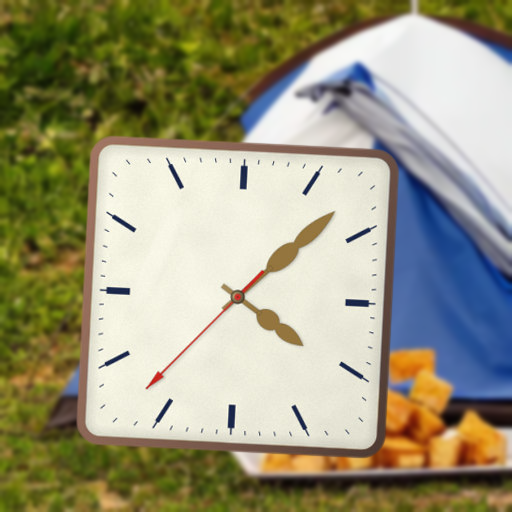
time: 4:07:37
